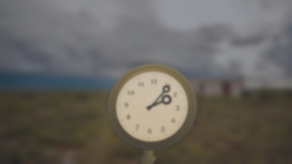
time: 2:06
